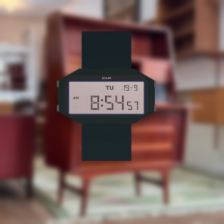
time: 8:54:57
